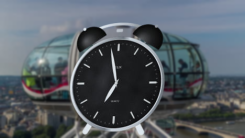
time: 6:58
